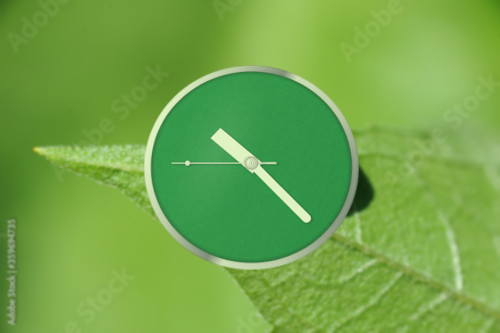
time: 10:22:45
